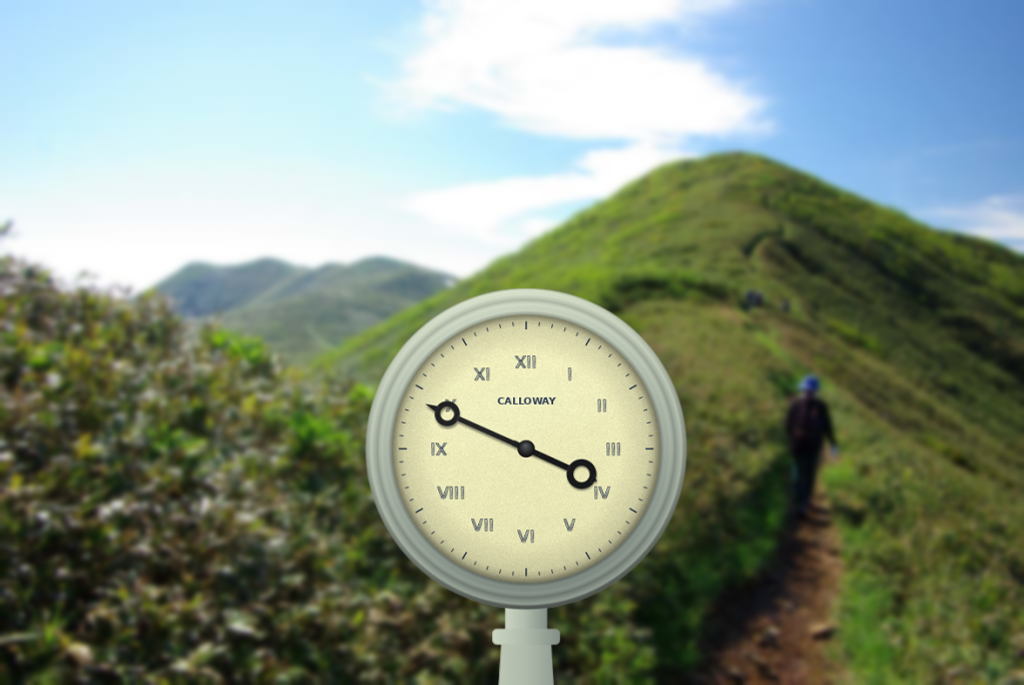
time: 3:49
